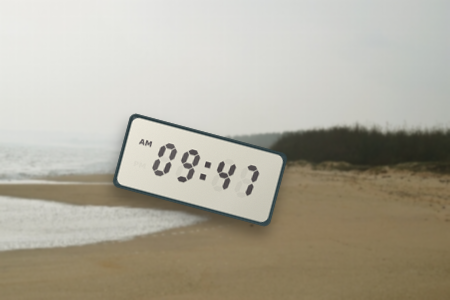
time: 9:47
